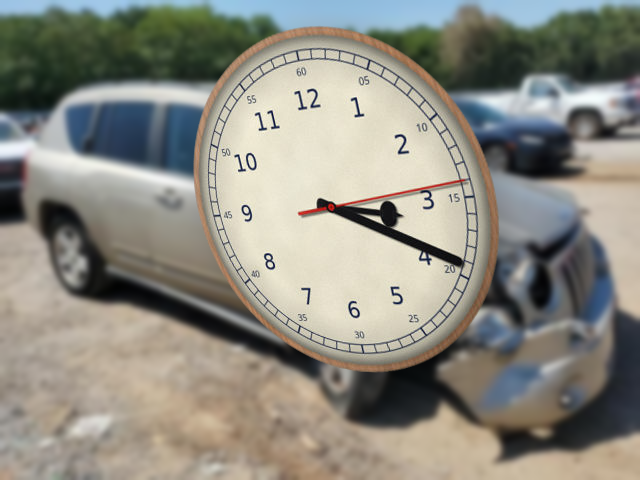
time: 3:19:14
